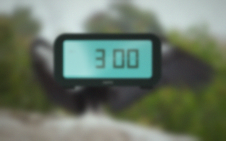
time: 3:00
